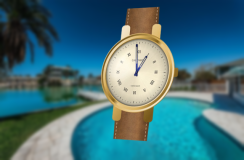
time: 12:59
